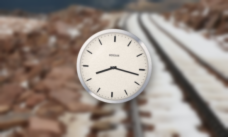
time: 8:17
